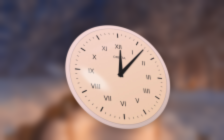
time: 12:07
